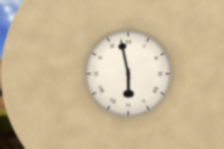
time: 5:58
